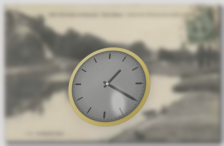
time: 1:20
